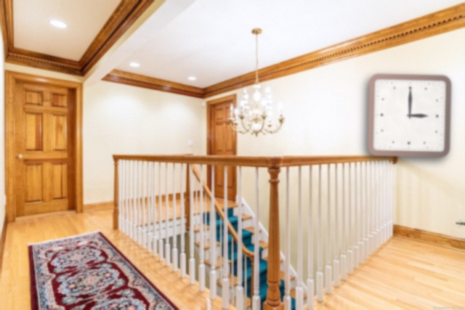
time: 3:00
